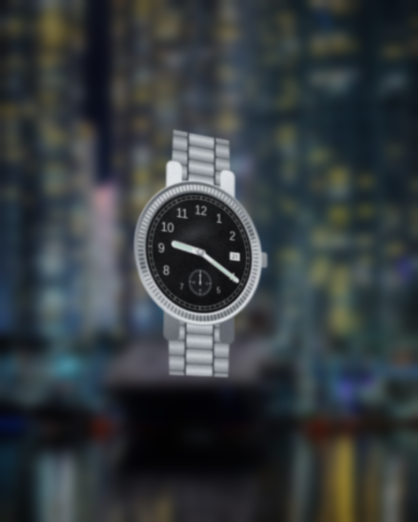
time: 9:20
